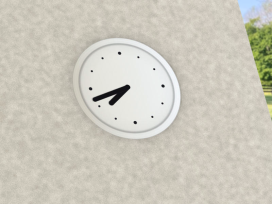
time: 7:42
